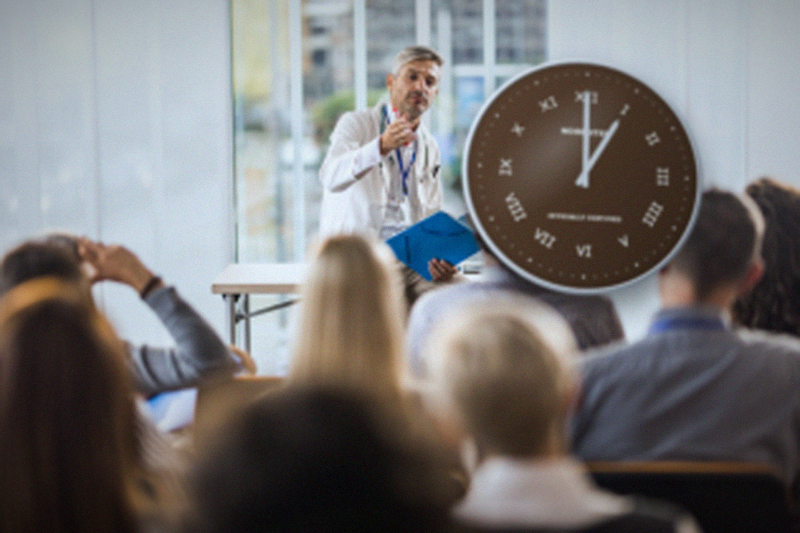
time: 1:00
